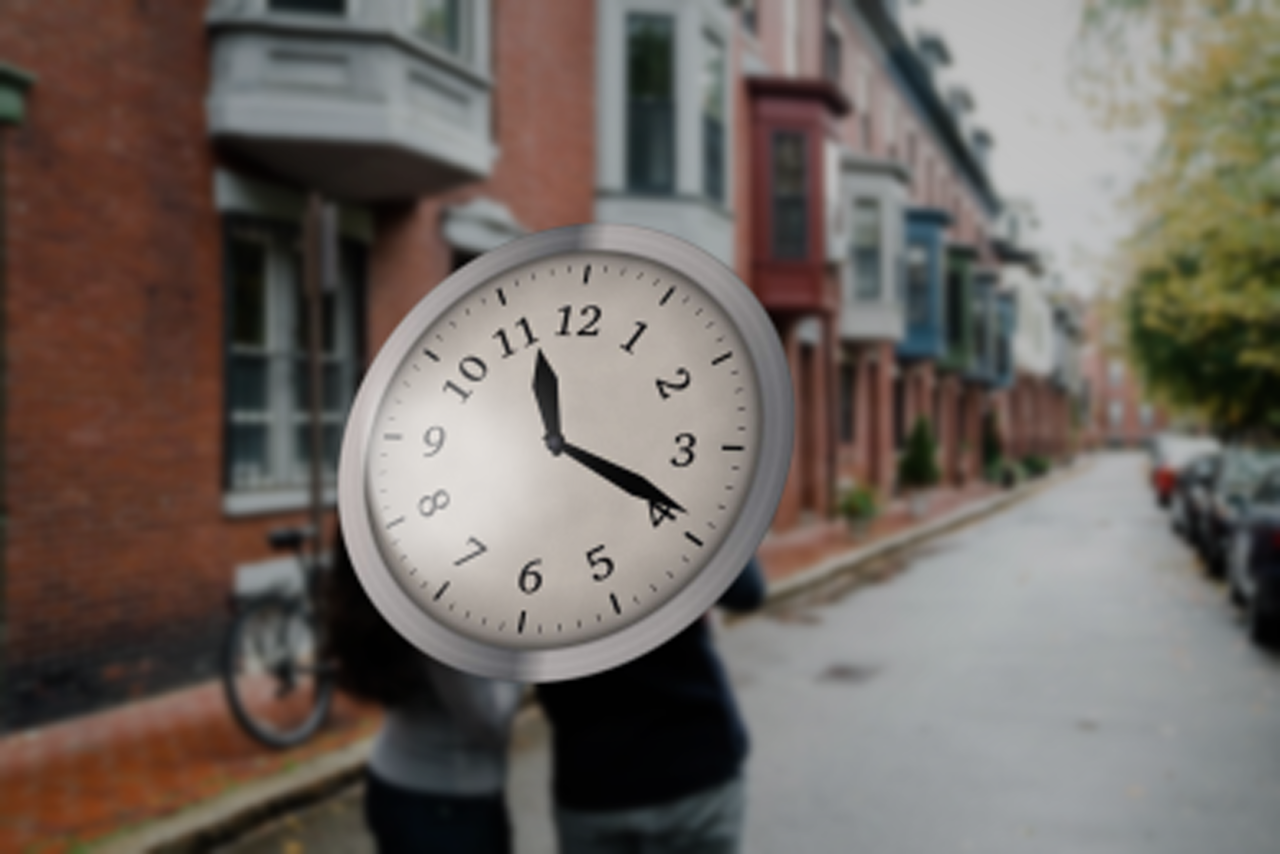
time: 11:19
